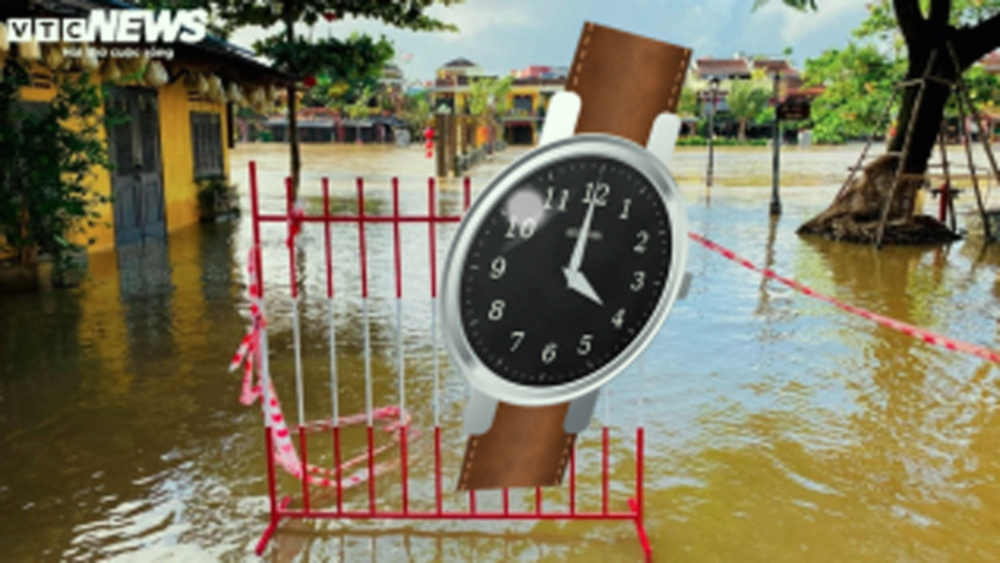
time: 4:00
